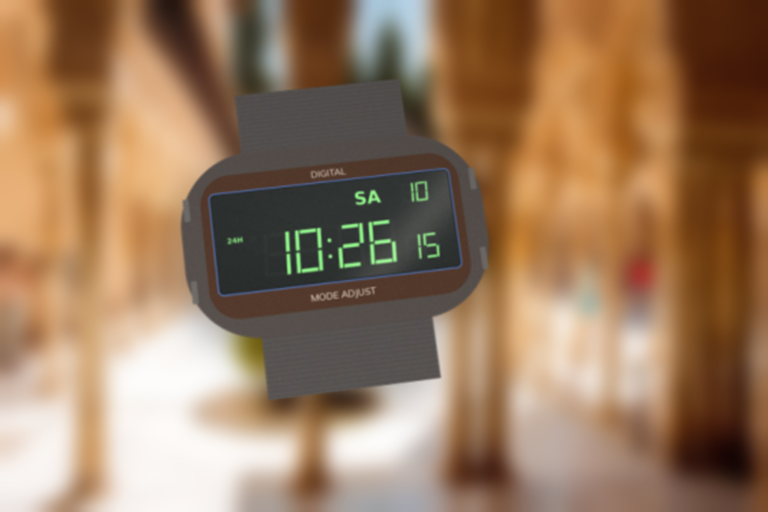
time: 10:26:15
